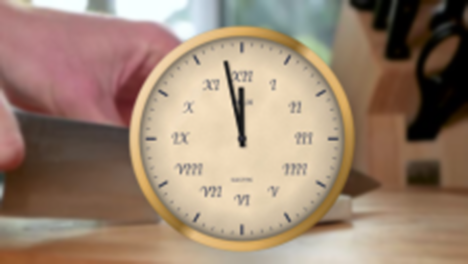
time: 11:58
